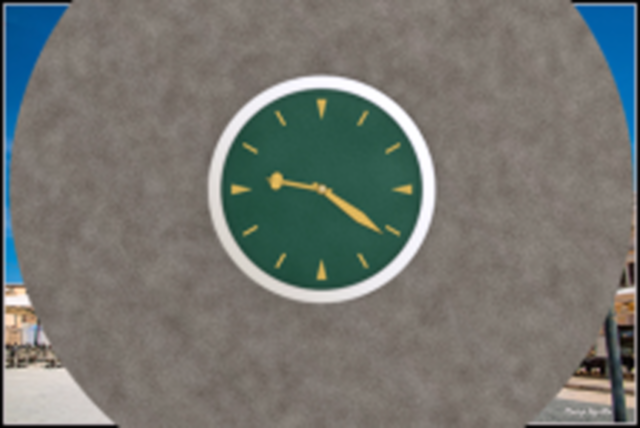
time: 9:21
